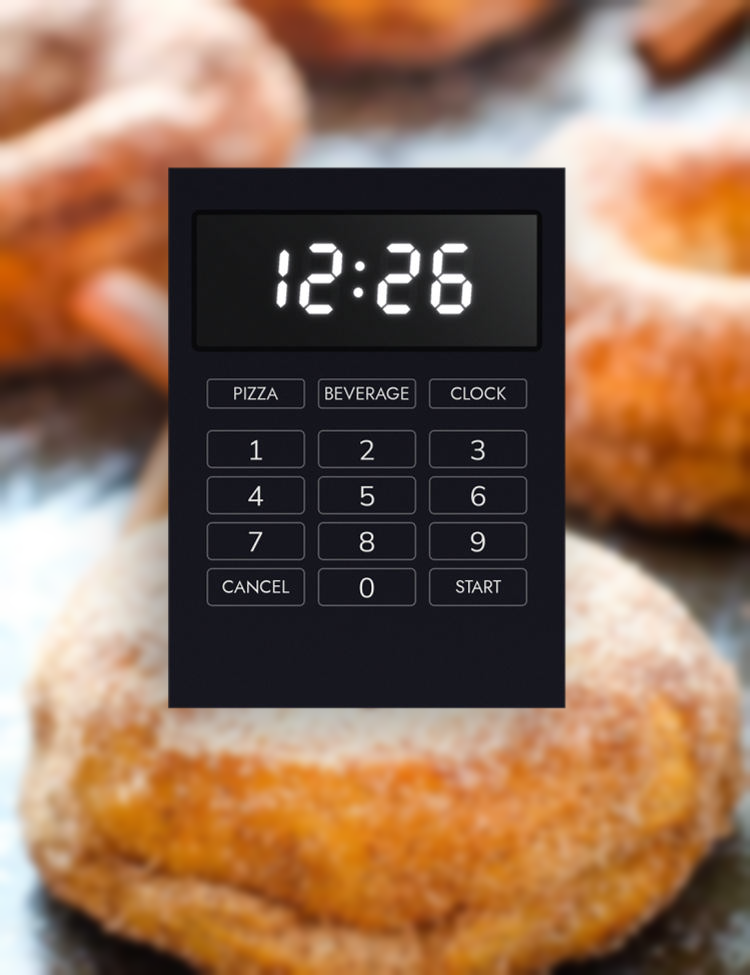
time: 12:26
